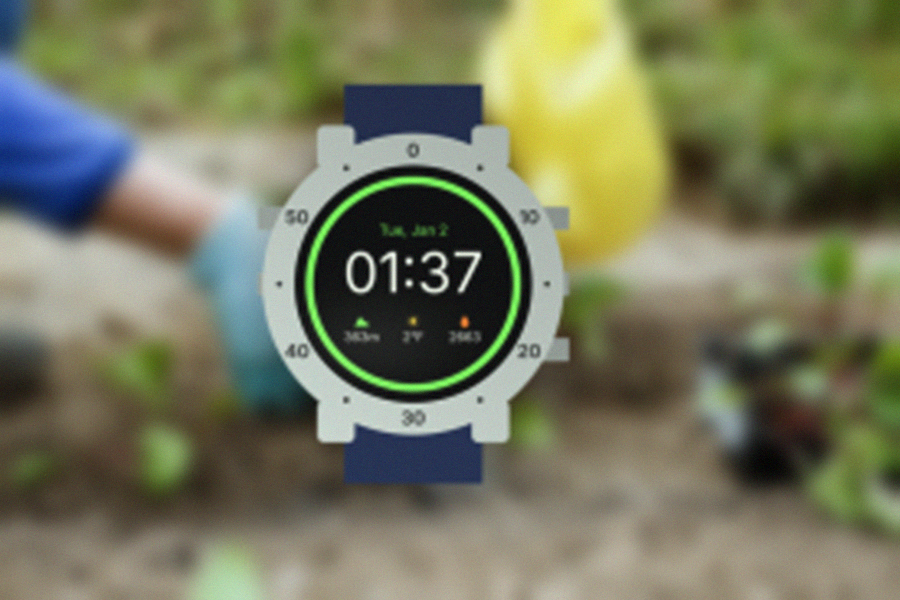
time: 1:37
